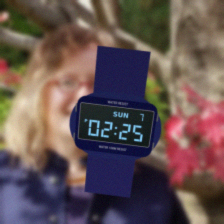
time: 2:25
